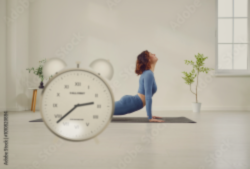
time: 2:38
